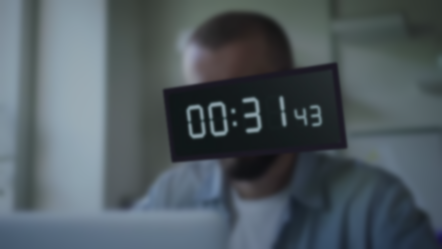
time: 0:31:43
